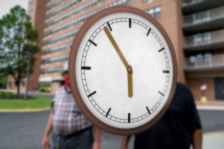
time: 5:54
